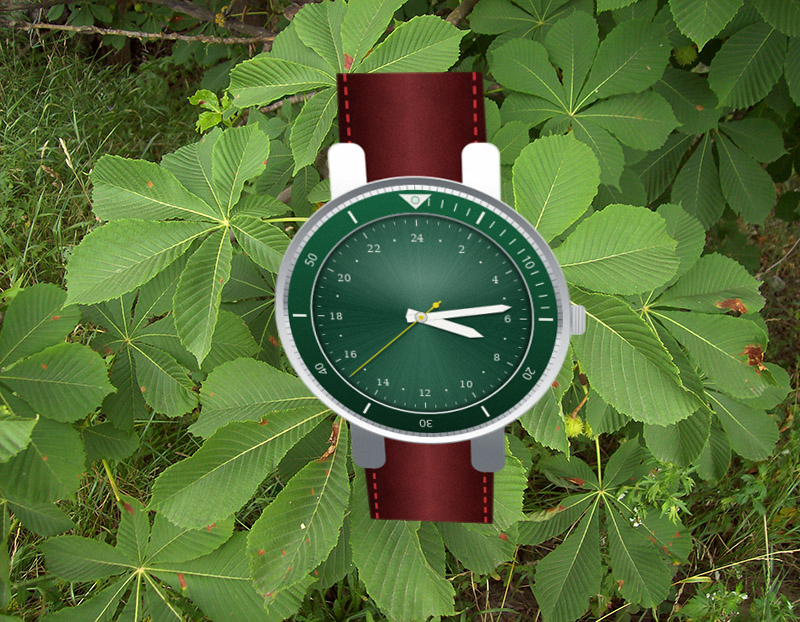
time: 7:13:38
